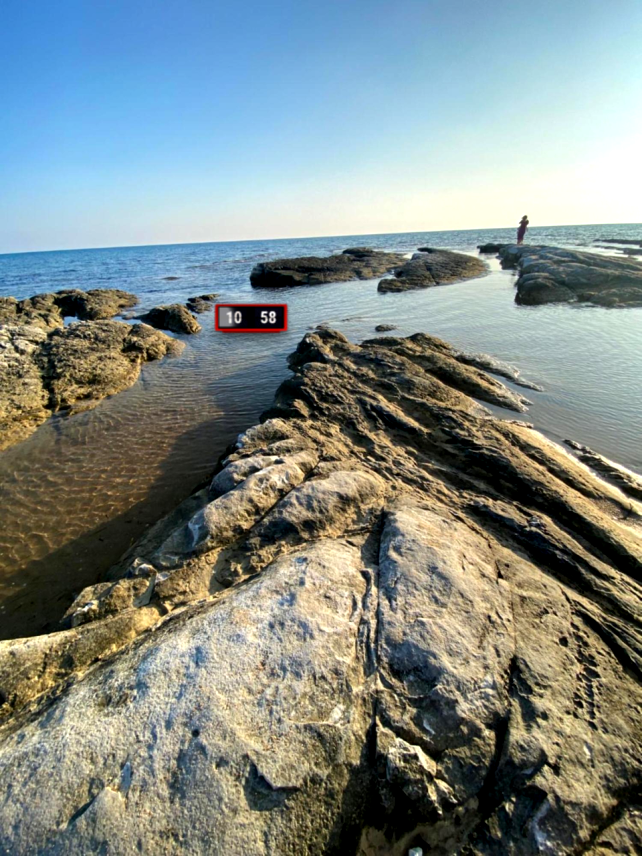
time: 10:58
